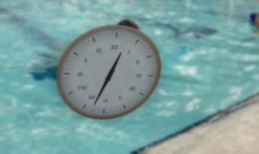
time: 12:33
